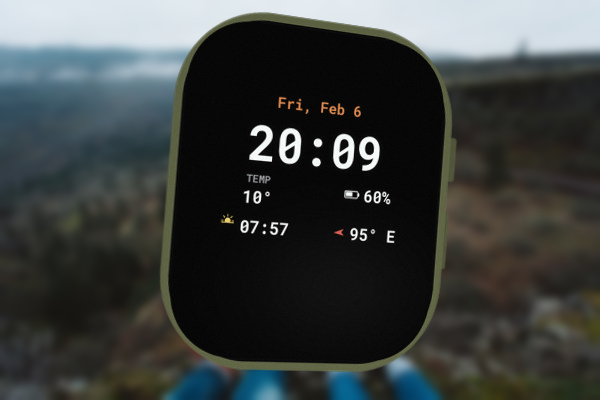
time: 20:09
